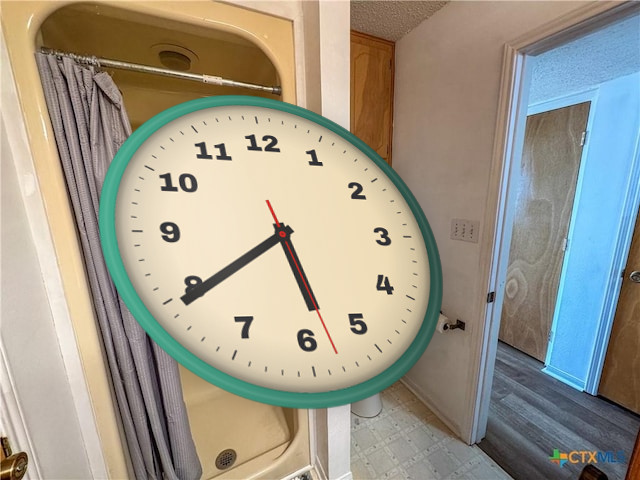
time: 5:39:28
